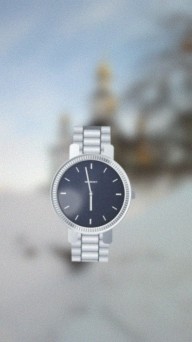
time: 5:58
